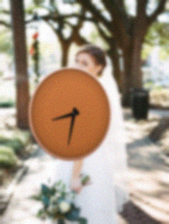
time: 8:32
